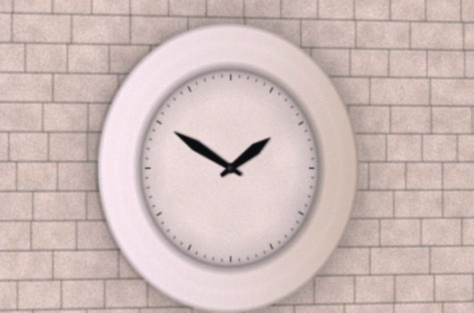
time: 1:50
